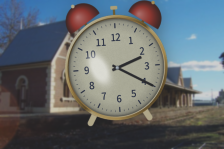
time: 2:20
